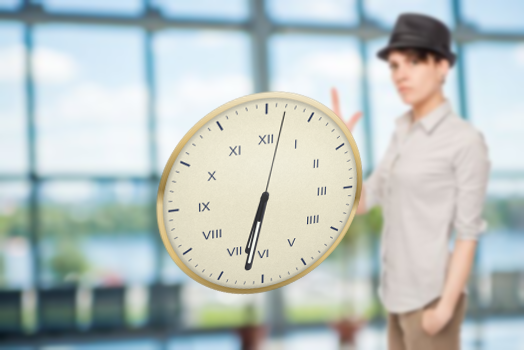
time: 6:32:02
